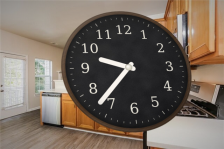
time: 9:37
